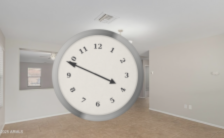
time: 3:49
